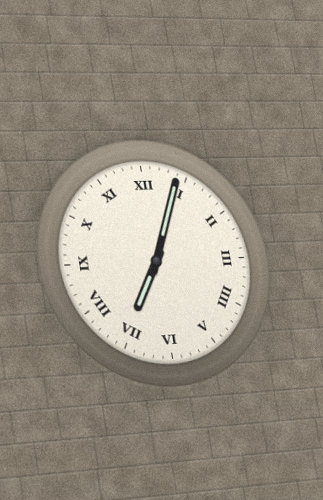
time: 7:04
